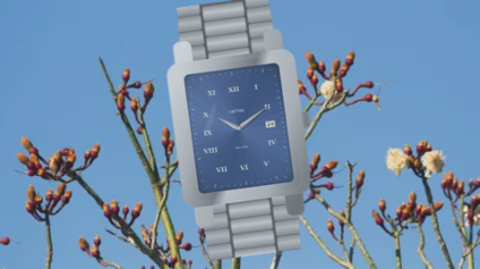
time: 10:10
